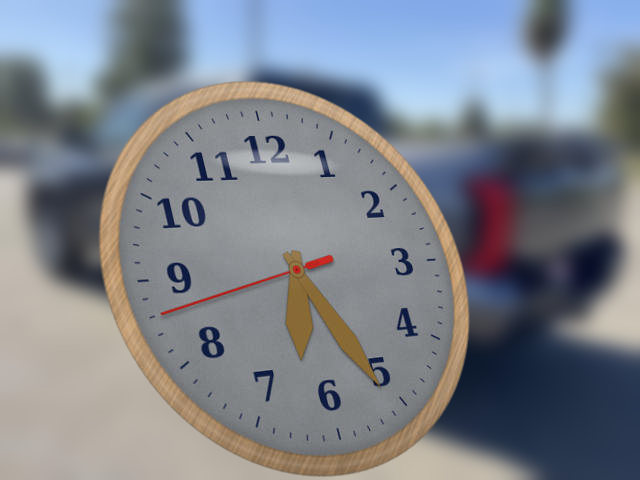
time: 6:25:43
